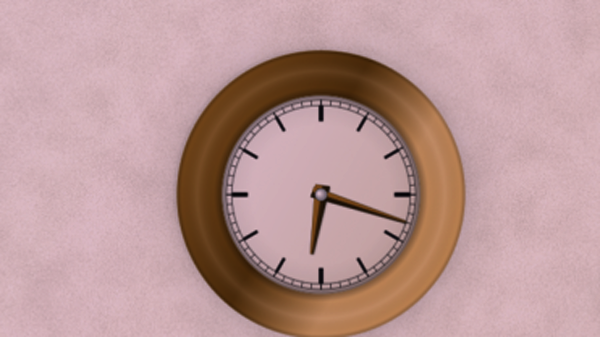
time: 6:18
